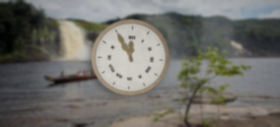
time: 11:55
